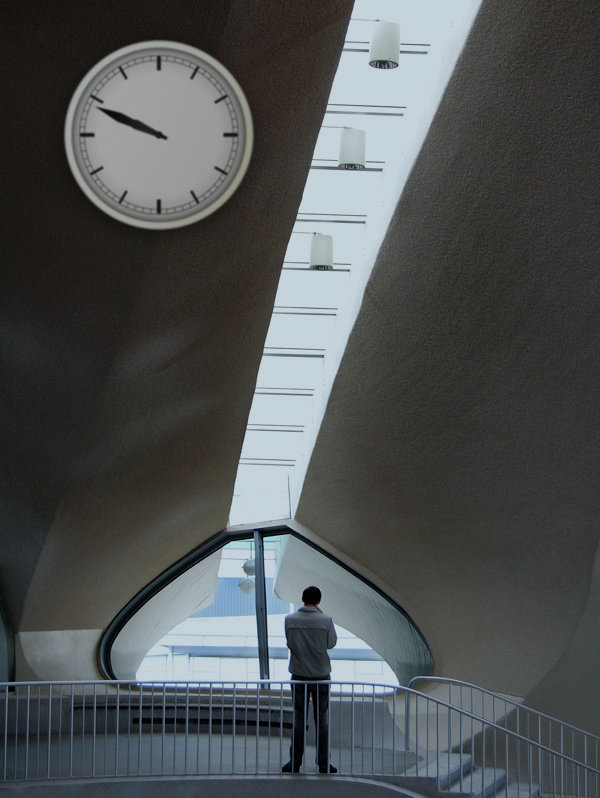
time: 9:49
